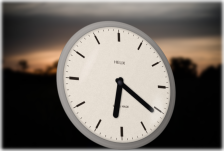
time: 6:21
